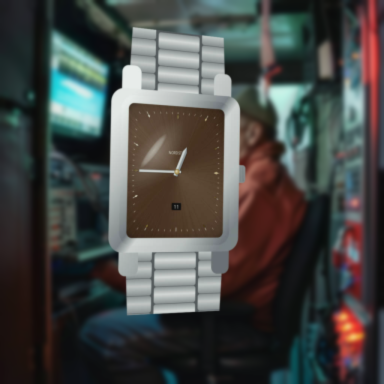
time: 12:45
